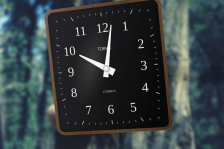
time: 10:02
